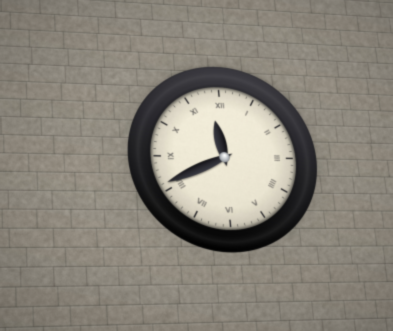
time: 11:41
